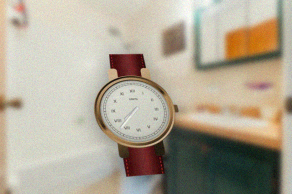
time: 7:37
